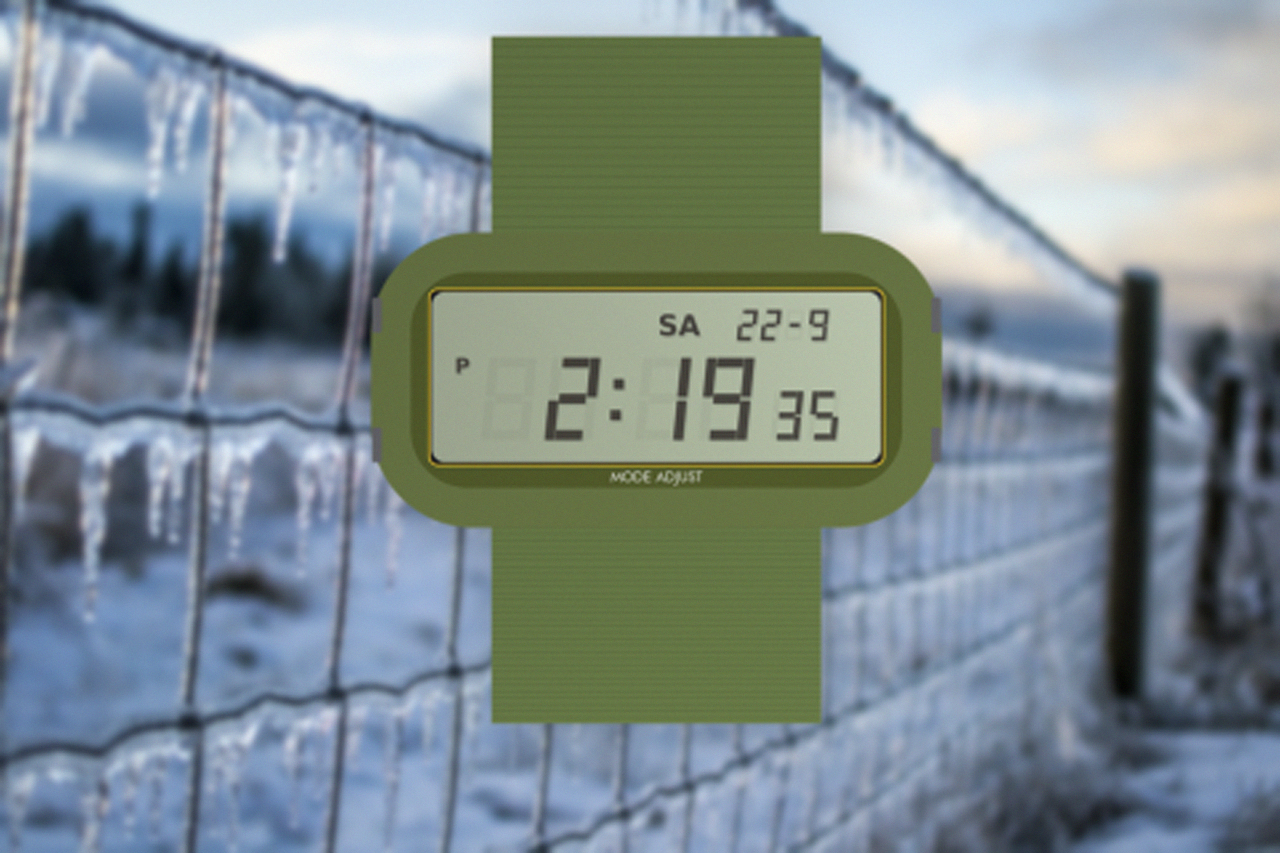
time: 2:19:35
